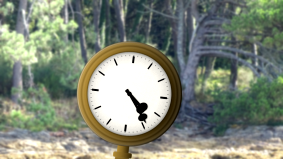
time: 4:24
